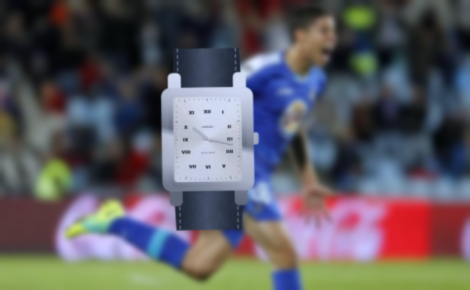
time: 10:17
